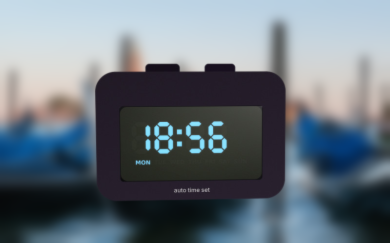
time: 18:56
